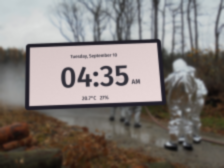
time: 4:35
